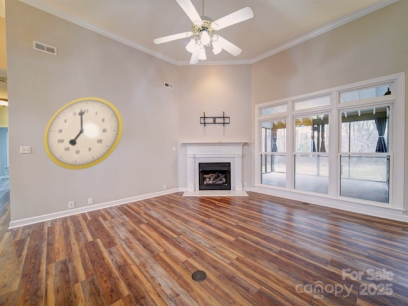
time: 6:58
